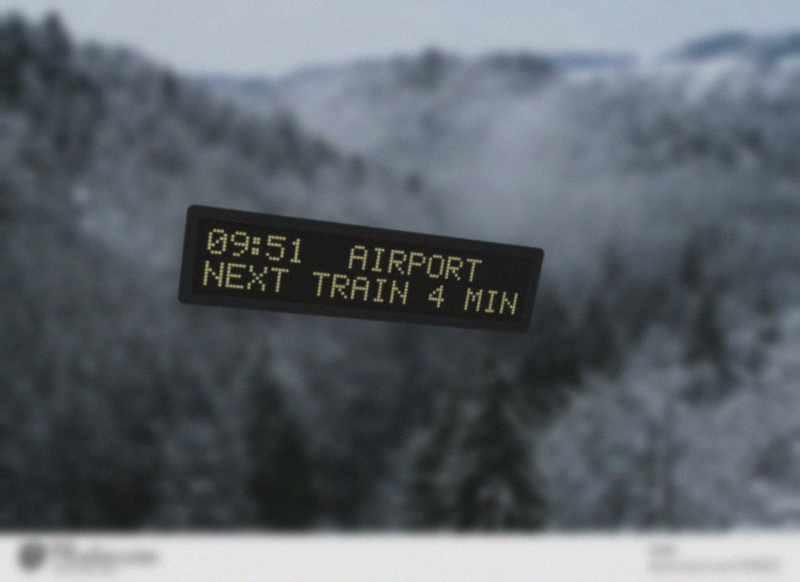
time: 9:51
